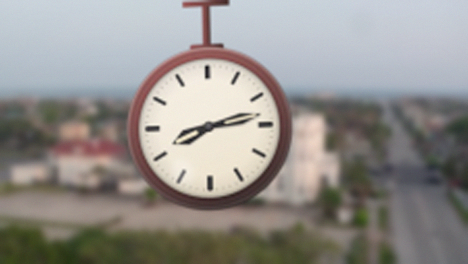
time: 8:13
